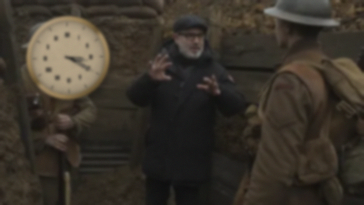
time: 3:20
